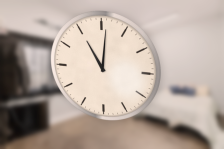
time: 11:01
